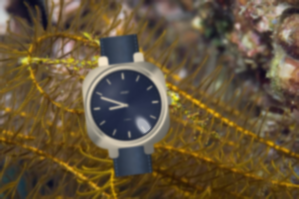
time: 8:49
